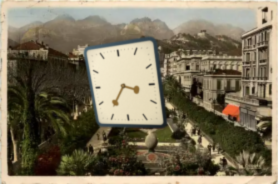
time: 3:36
